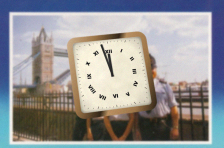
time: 11:58
